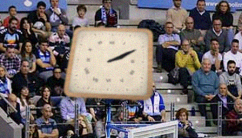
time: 2:10
